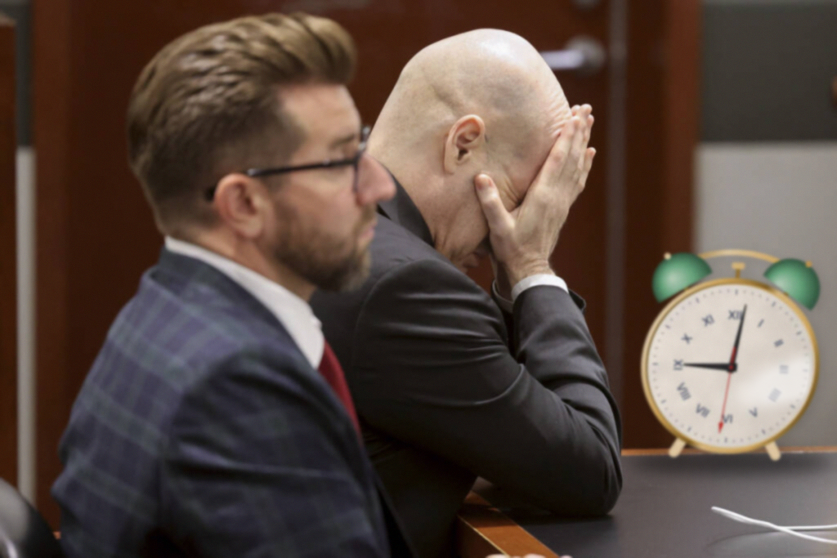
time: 9:01:31
